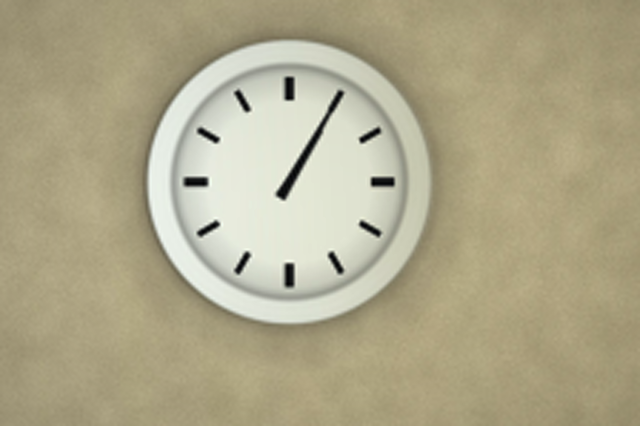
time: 1:05
